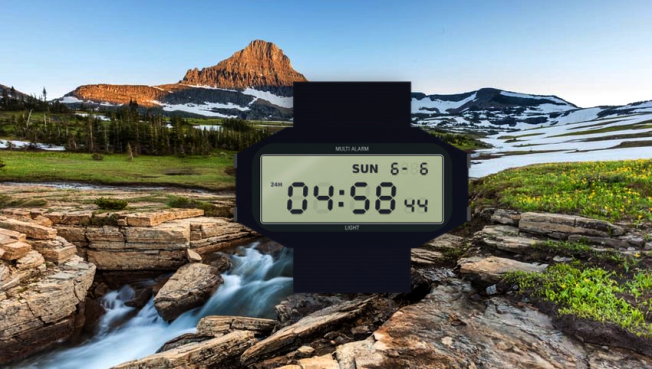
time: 4:58:44
